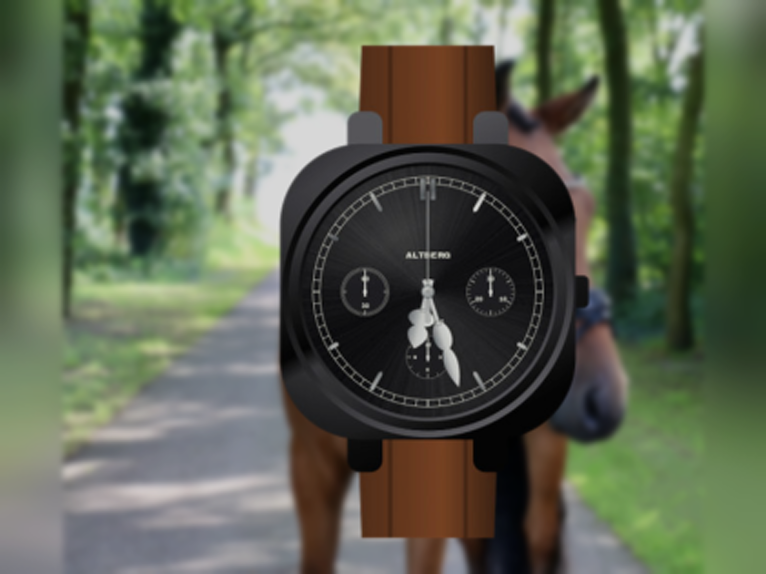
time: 6:27
